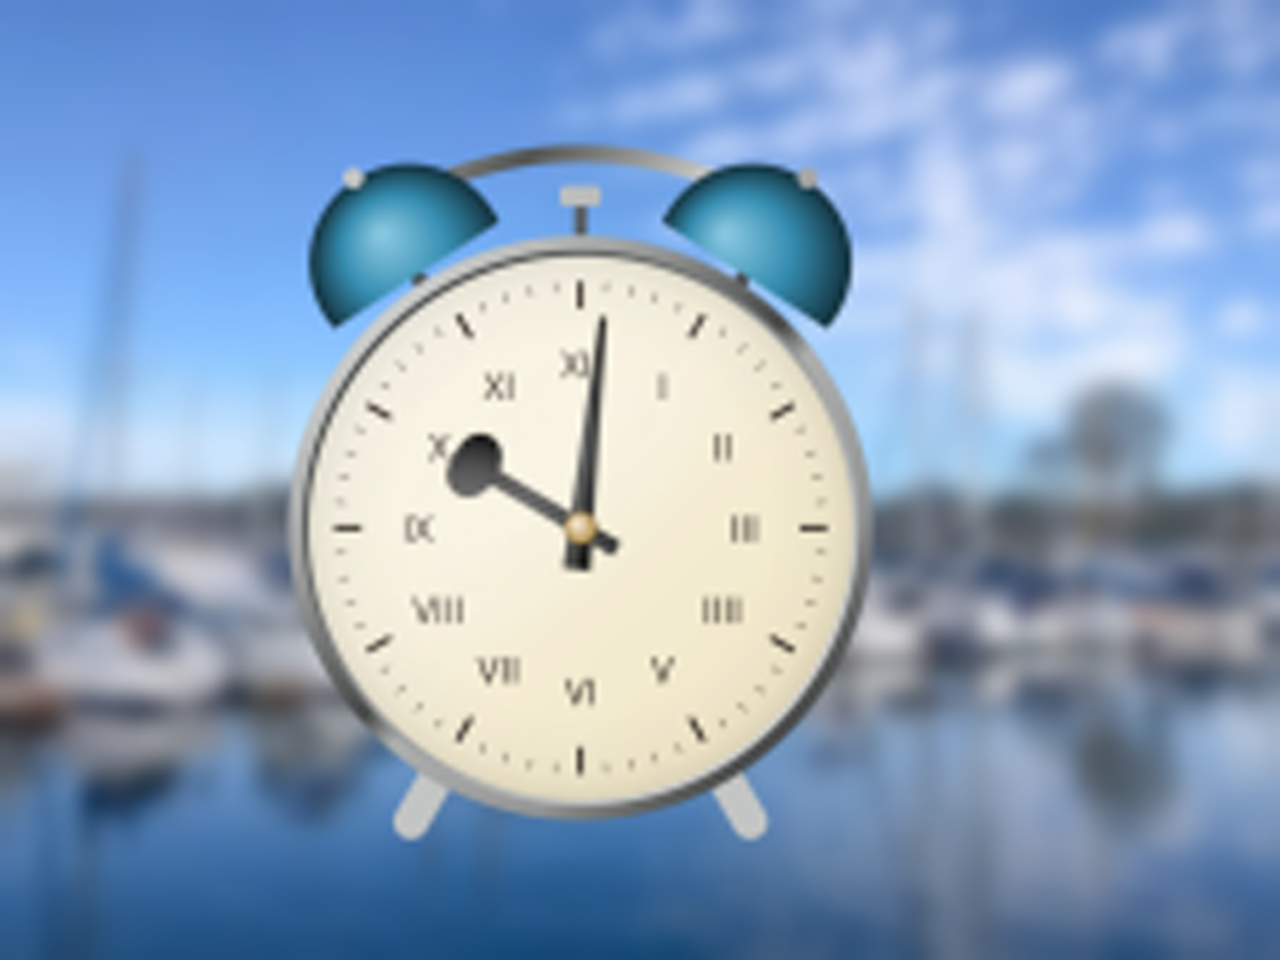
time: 10:01
